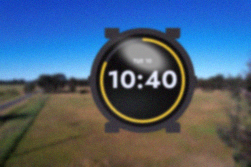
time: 10:40
